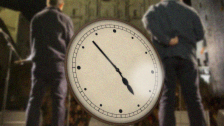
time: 4:53
